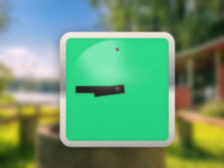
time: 8:45
